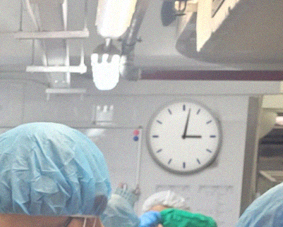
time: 3:02
